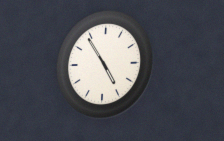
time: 4:54
